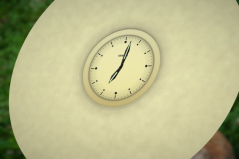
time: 7:02
